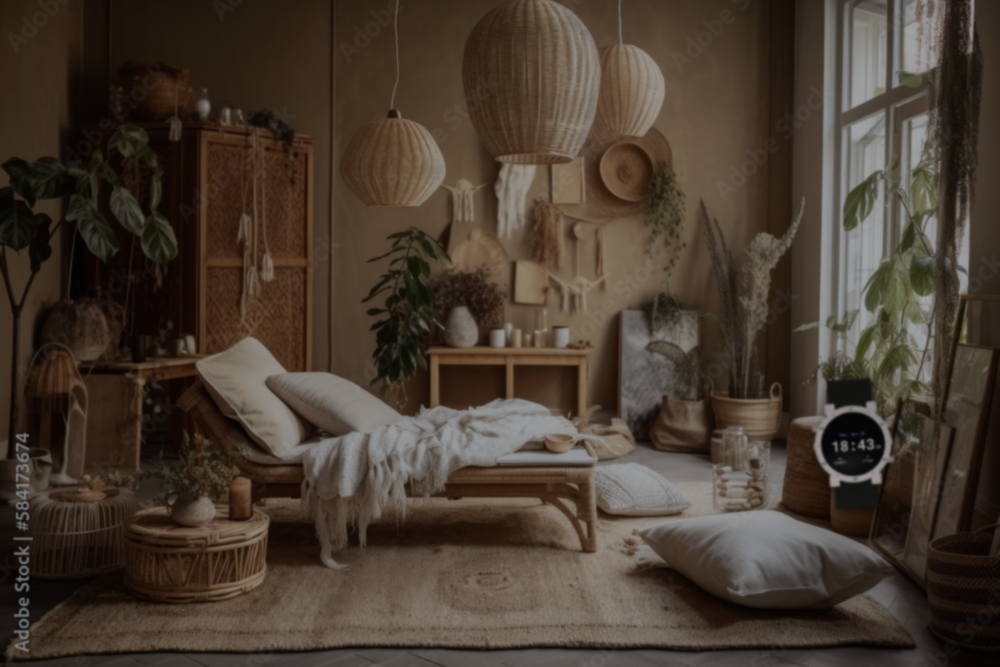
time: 18:43
